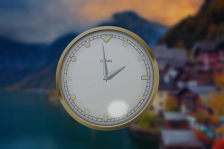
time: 1:59
